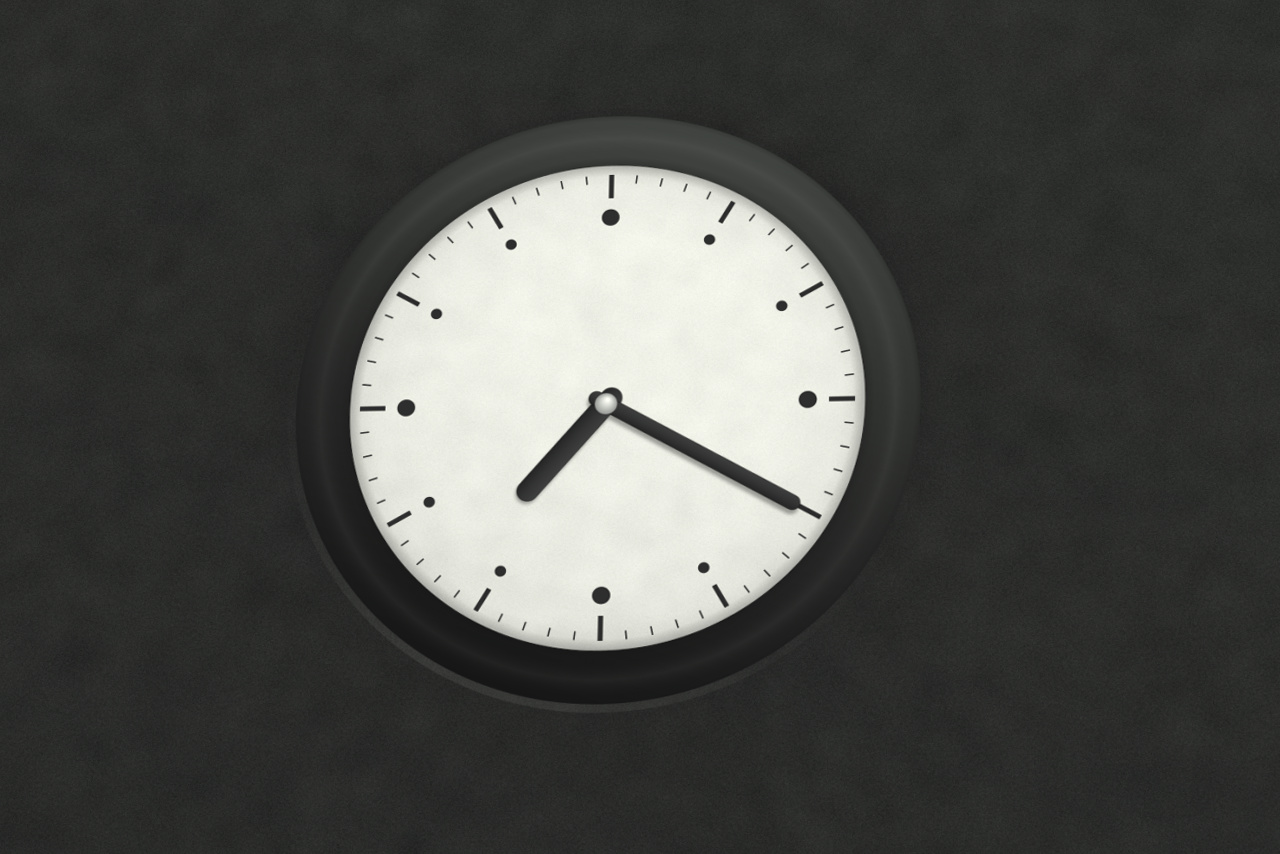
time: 7:20
